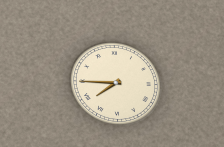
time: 7:45
